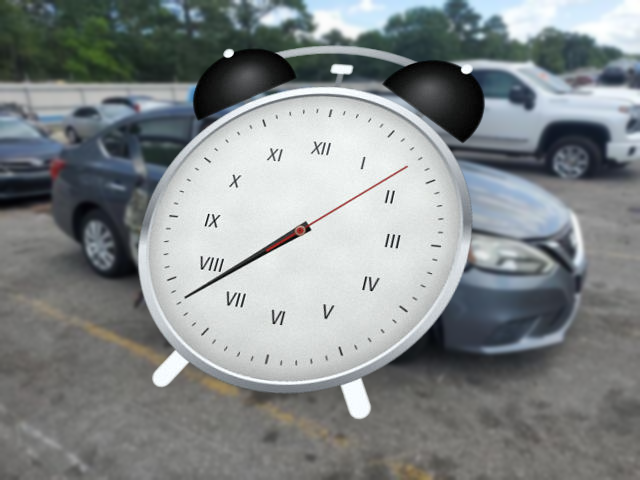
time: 7:38:08
